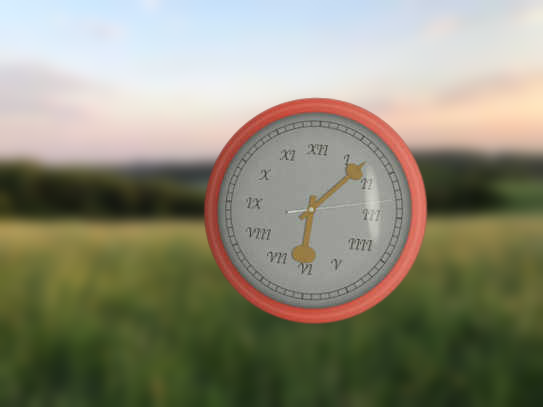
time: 6:07:13
